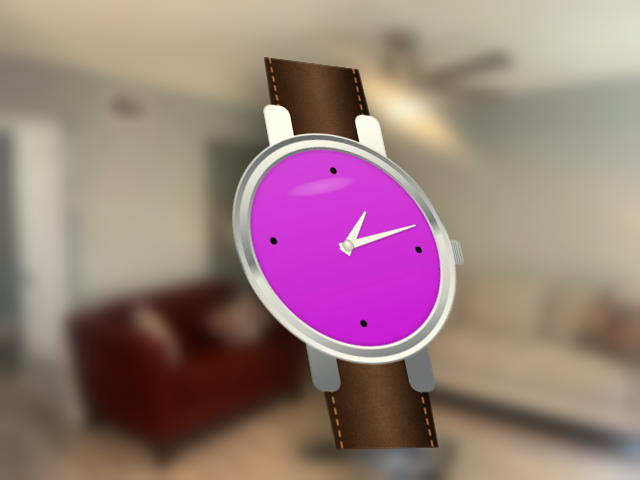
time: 1:12
